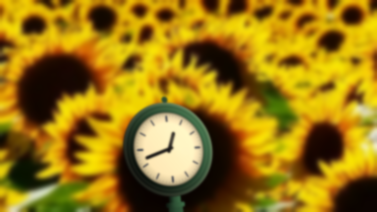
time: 12:42
